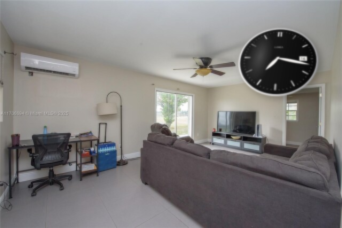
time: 7:17
